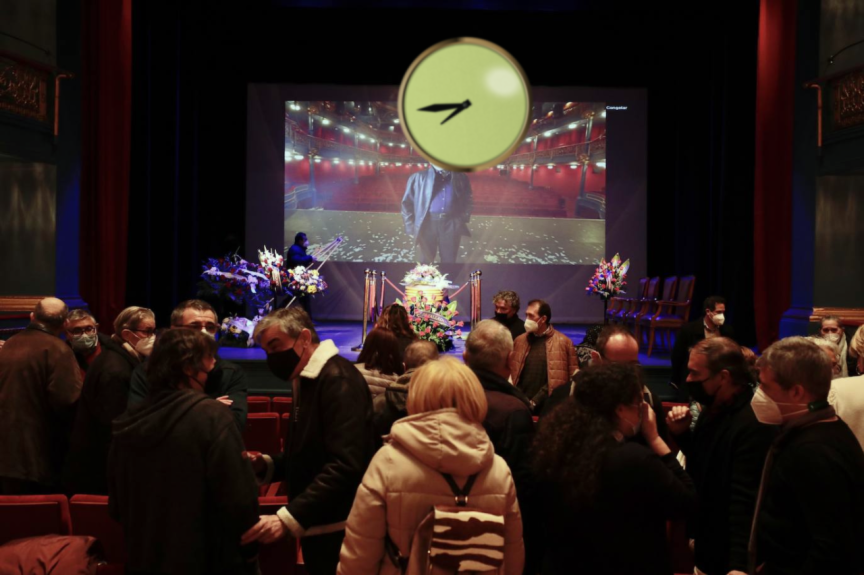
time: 7:44
